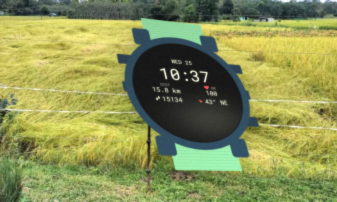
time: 10:37
